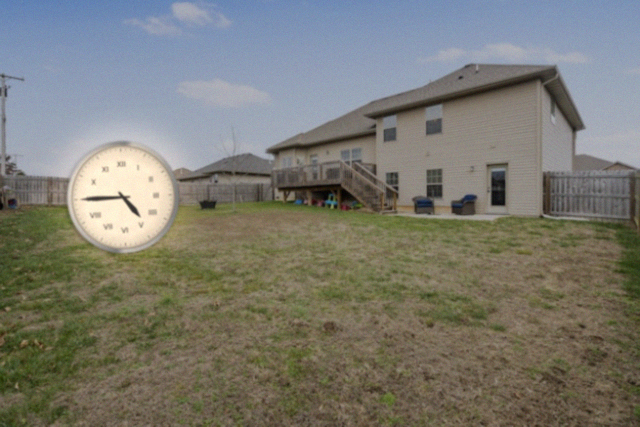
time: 4:45
